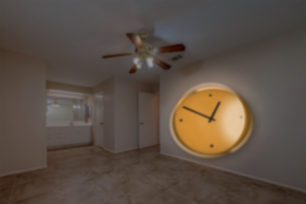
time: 12:50
